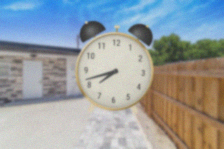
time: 7:42
